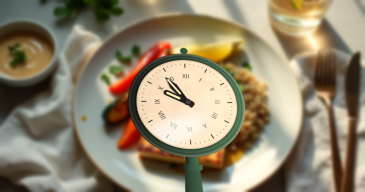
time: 9:54
